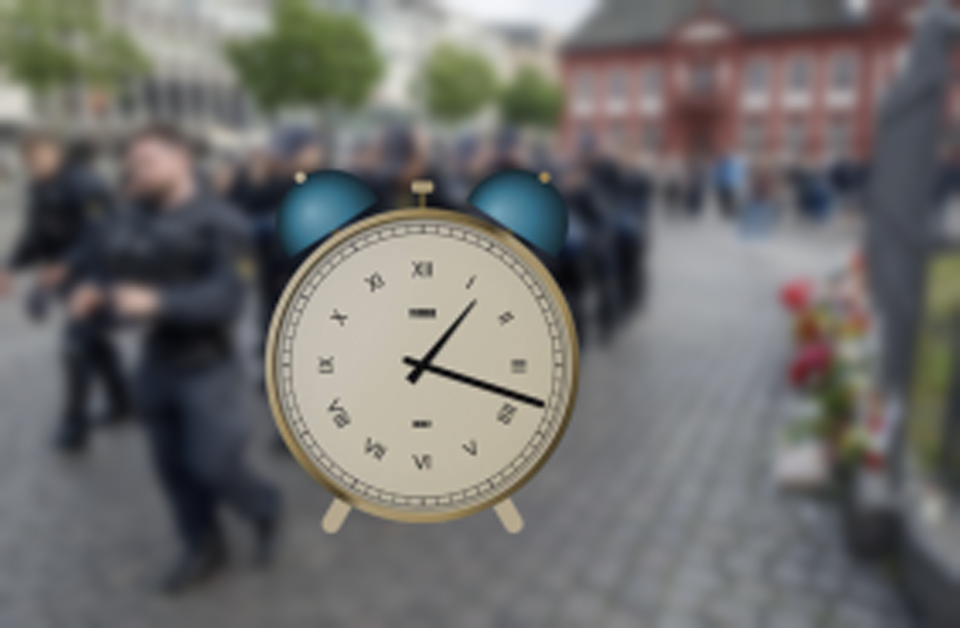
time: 1:18
